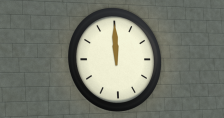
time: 12:00
